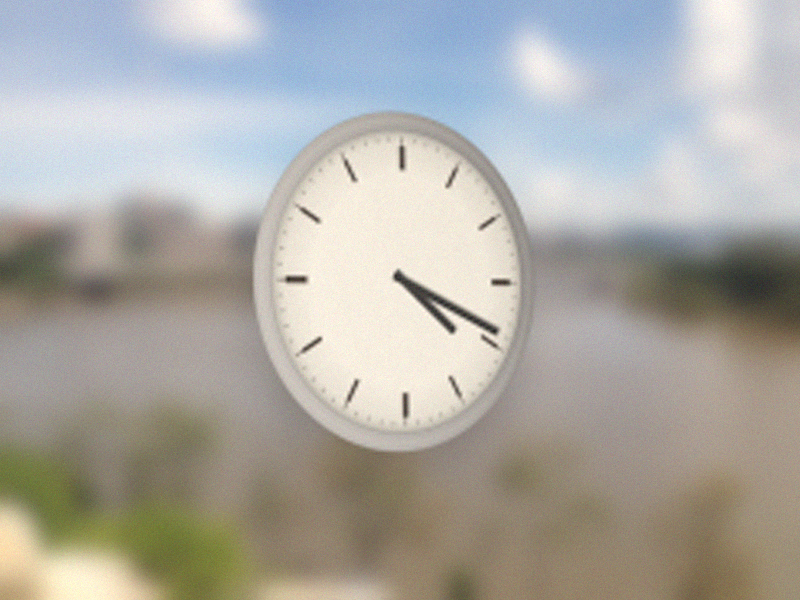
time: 4:19
